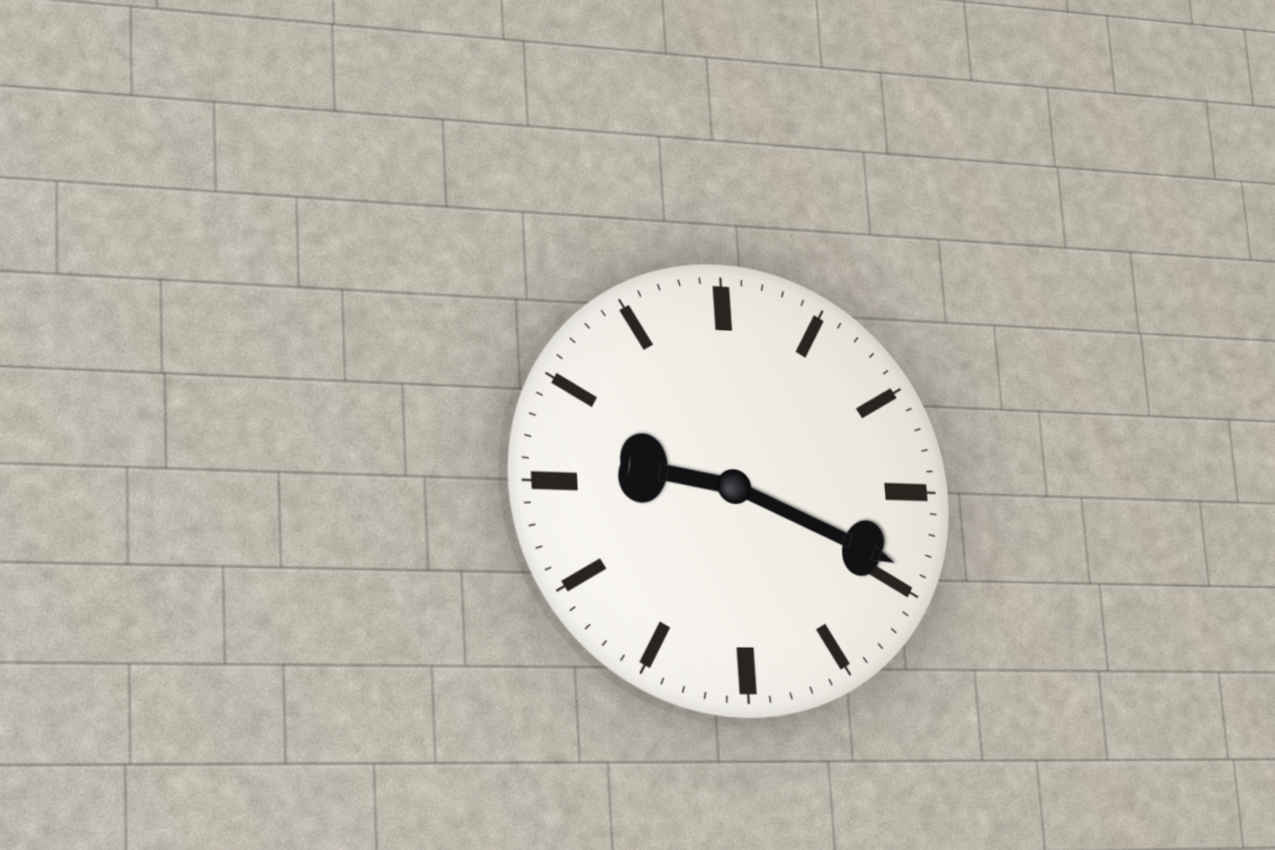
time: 9:19
